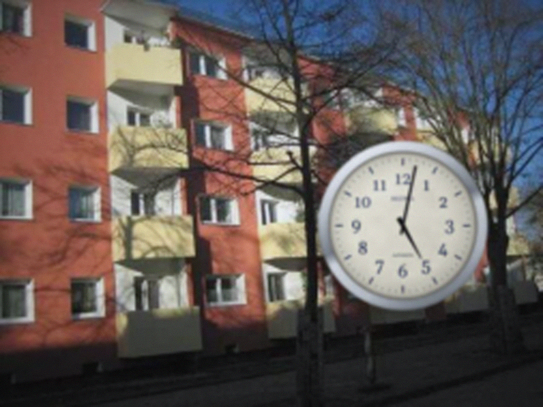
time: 5:02
